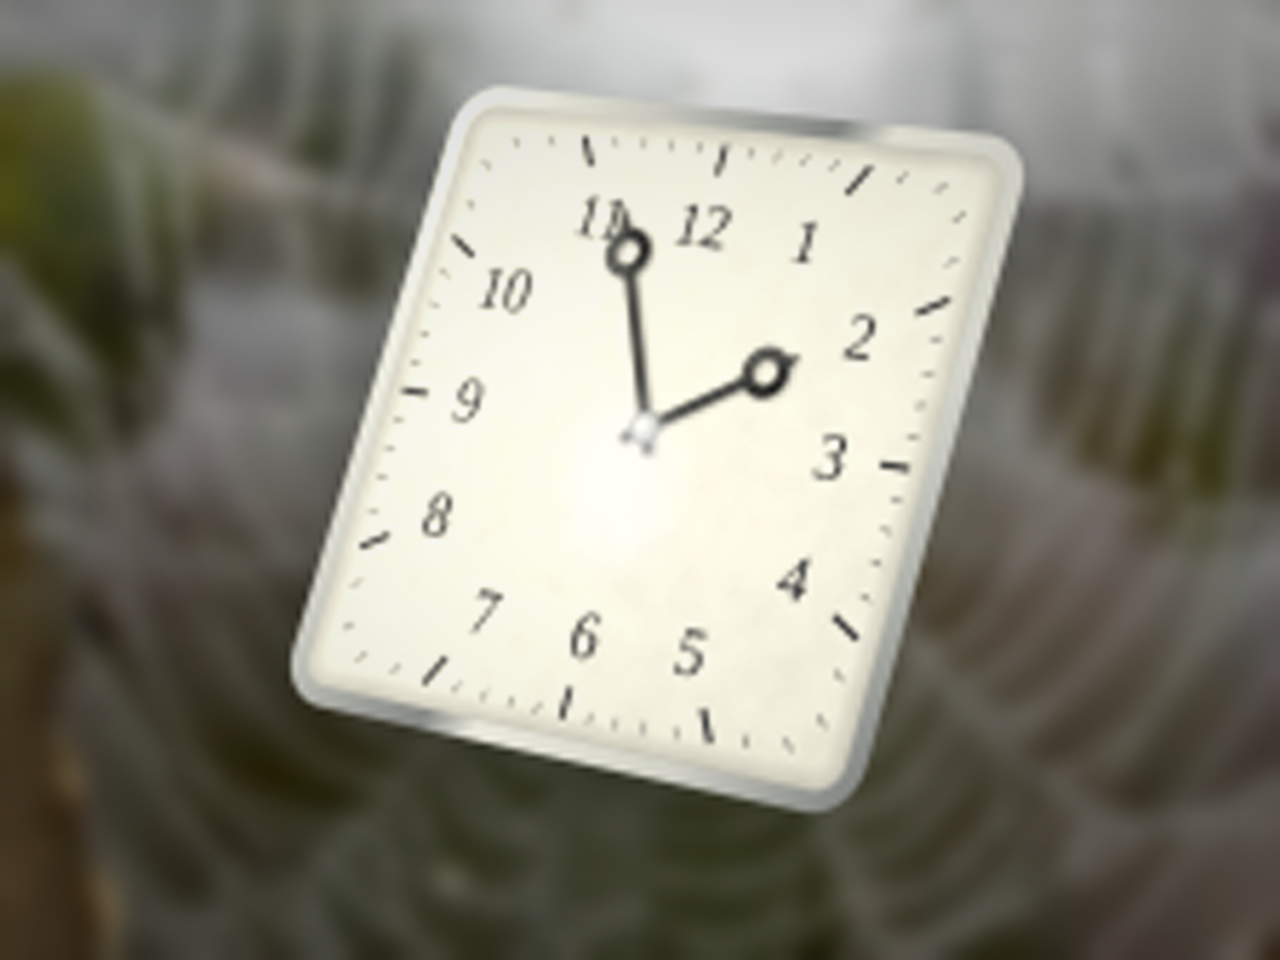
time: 1:56
